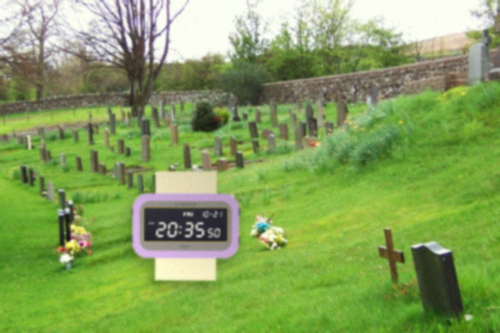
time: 20:35
